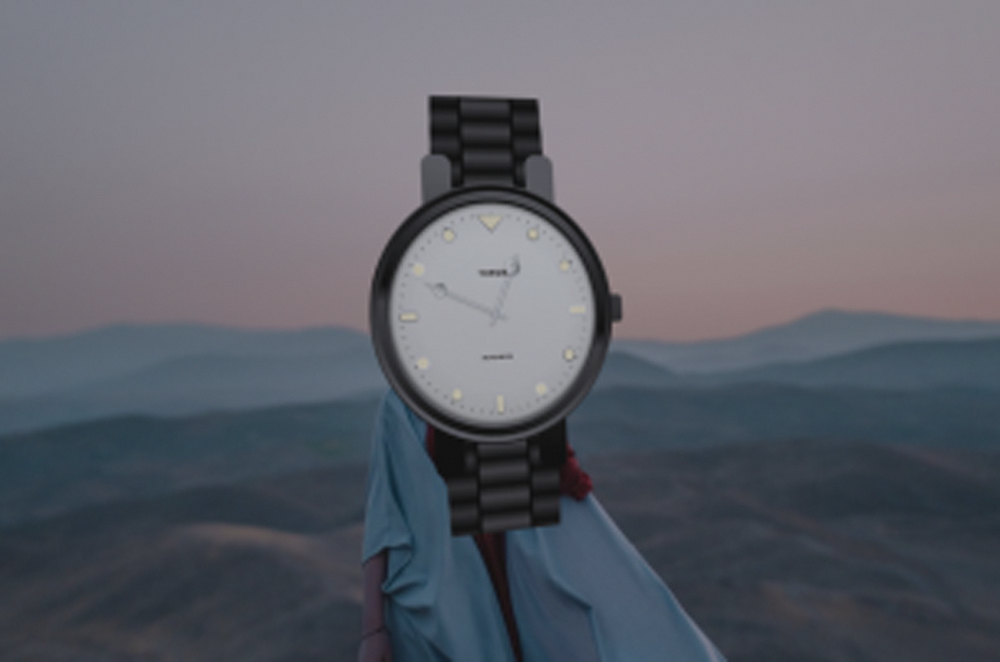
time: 12:49
